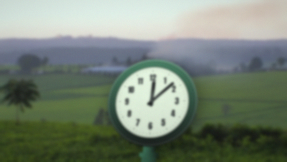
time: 12:08
